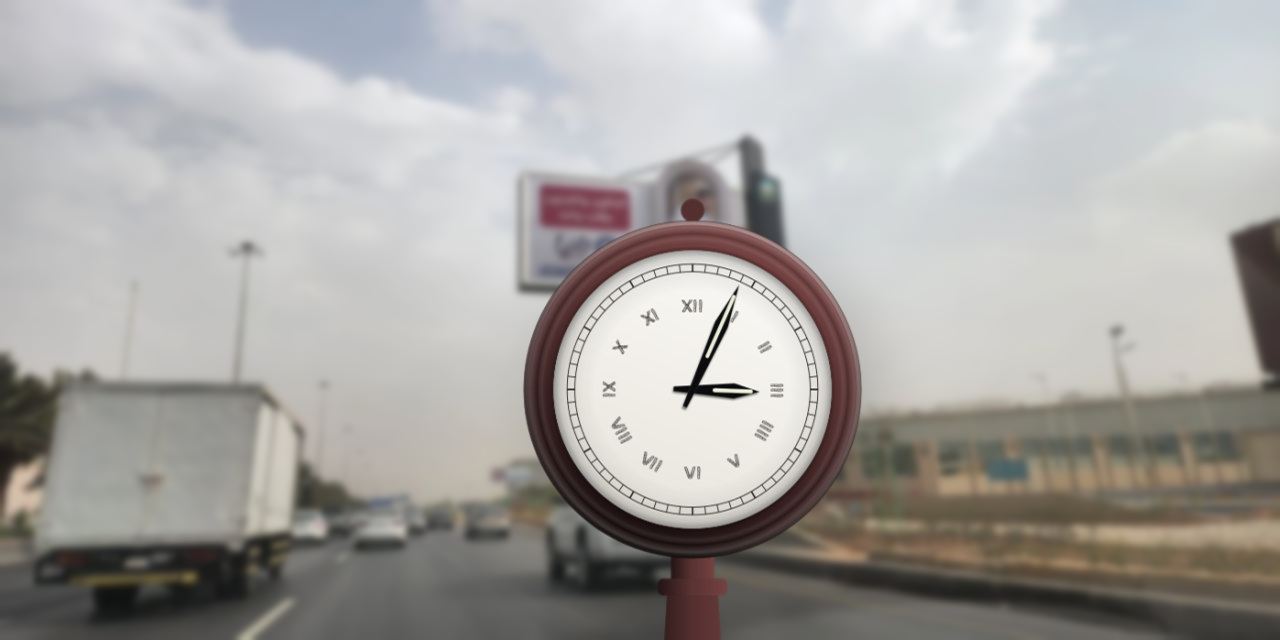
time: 3:04
